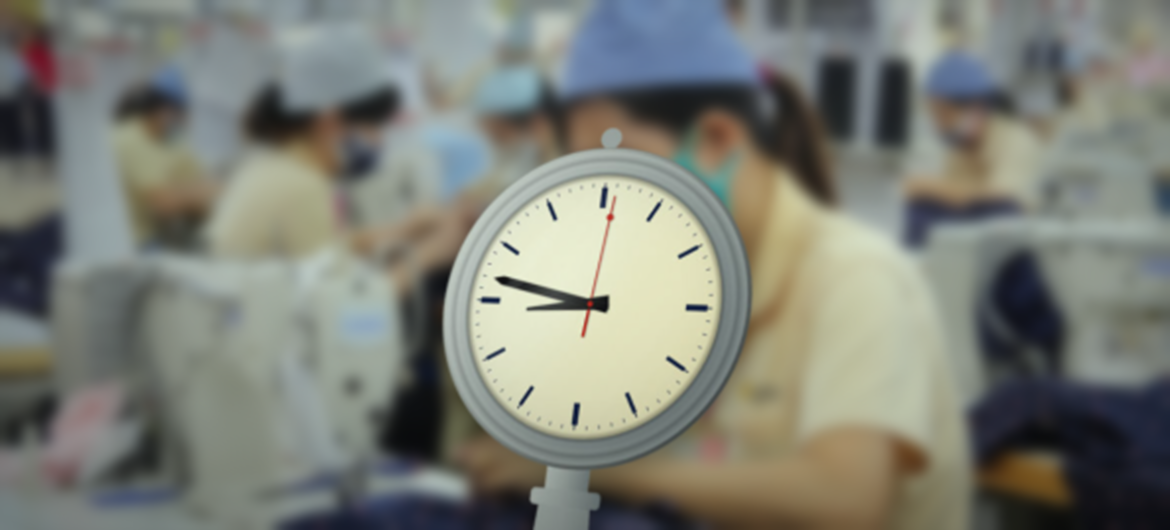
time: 8:47:01
